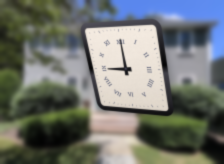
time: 9:00
